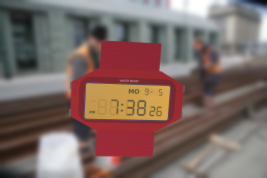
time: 7:38:26
